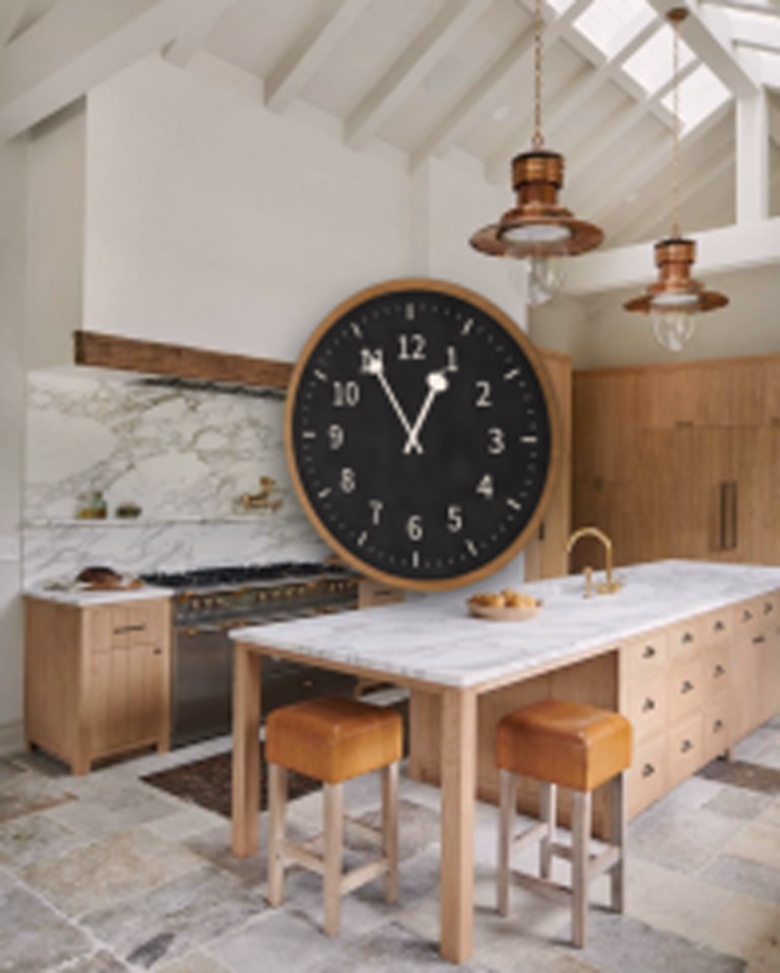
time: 12:55
